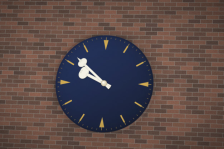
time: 9:52
